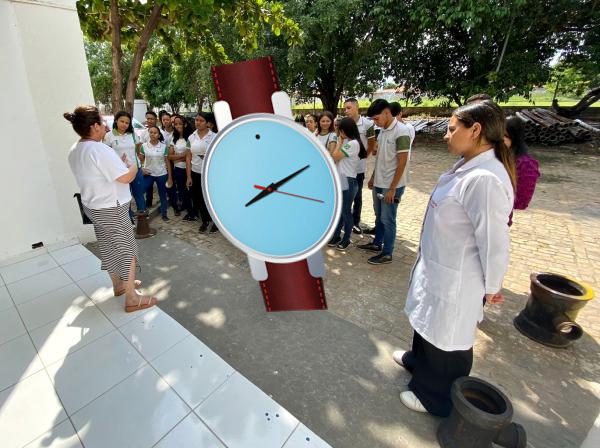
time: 8:11:18
